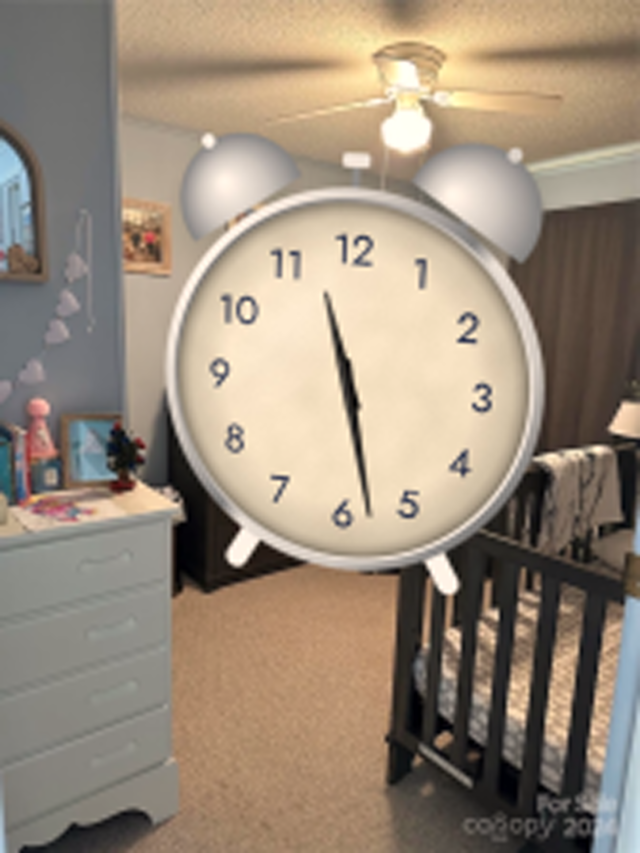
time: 11:28
